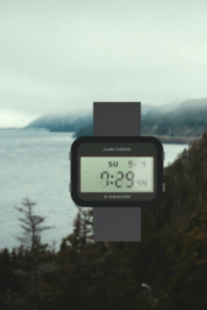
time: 7:29
